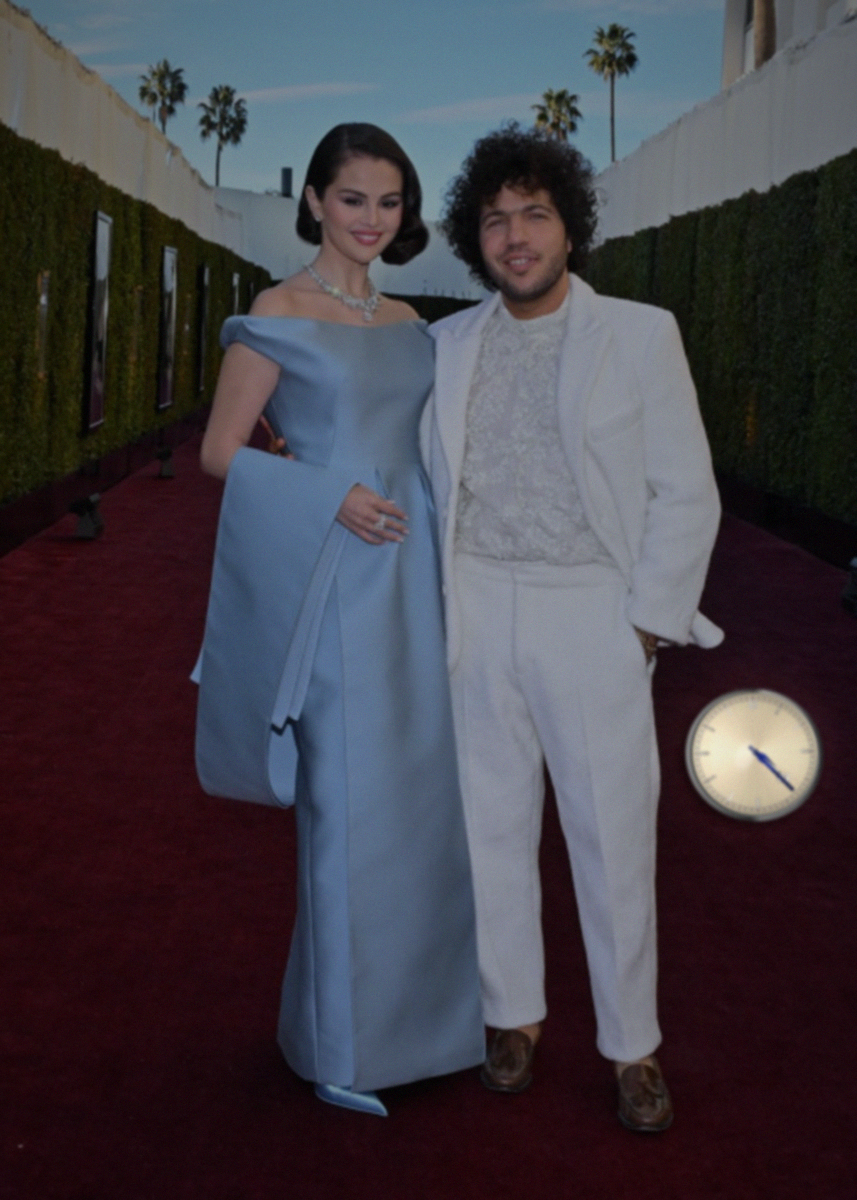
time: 4:23
